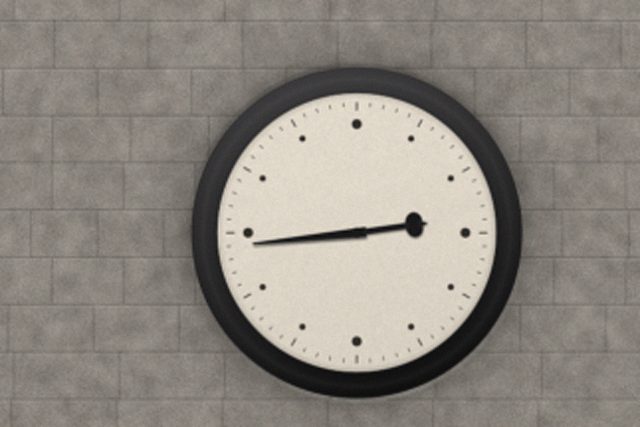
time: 2:44
